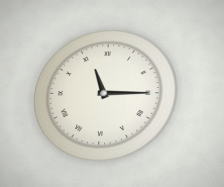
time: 11:15
